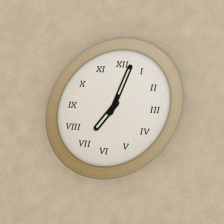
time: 7:02
